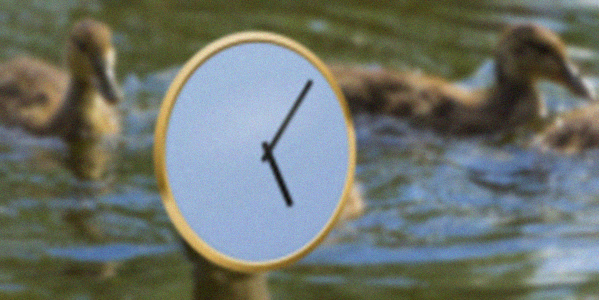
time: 5:06
